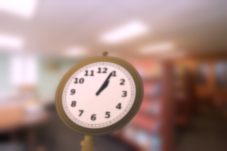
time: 1:04
